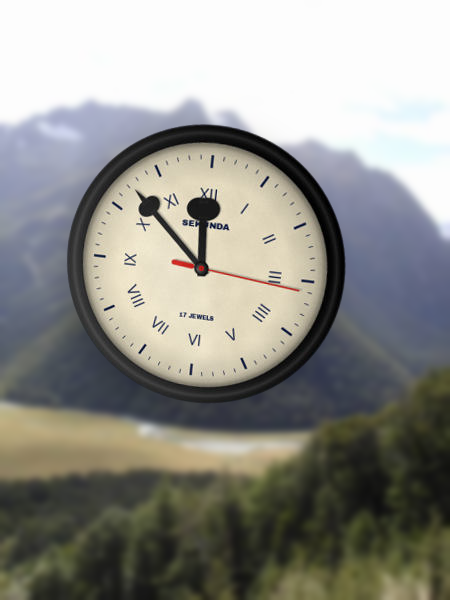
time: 11:52:16
